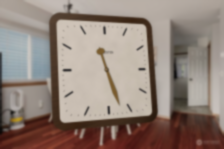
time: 11:27
